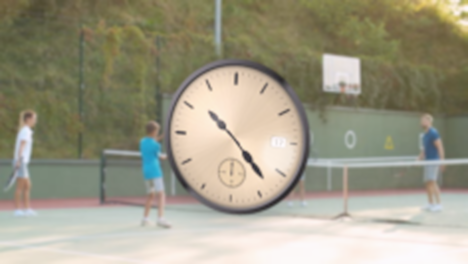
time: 10:23
